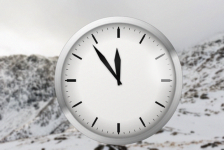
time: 11:54
